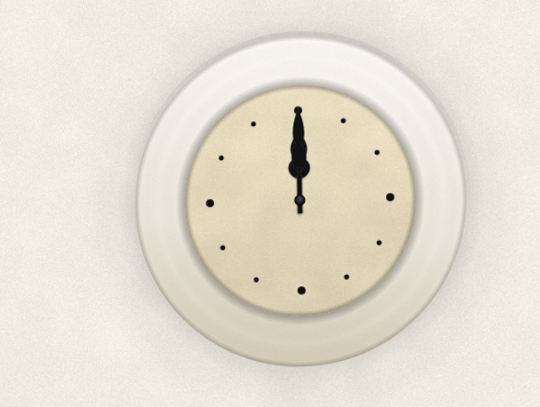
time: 12:00
